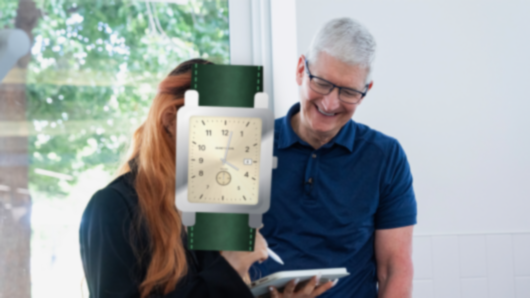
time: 4:02
